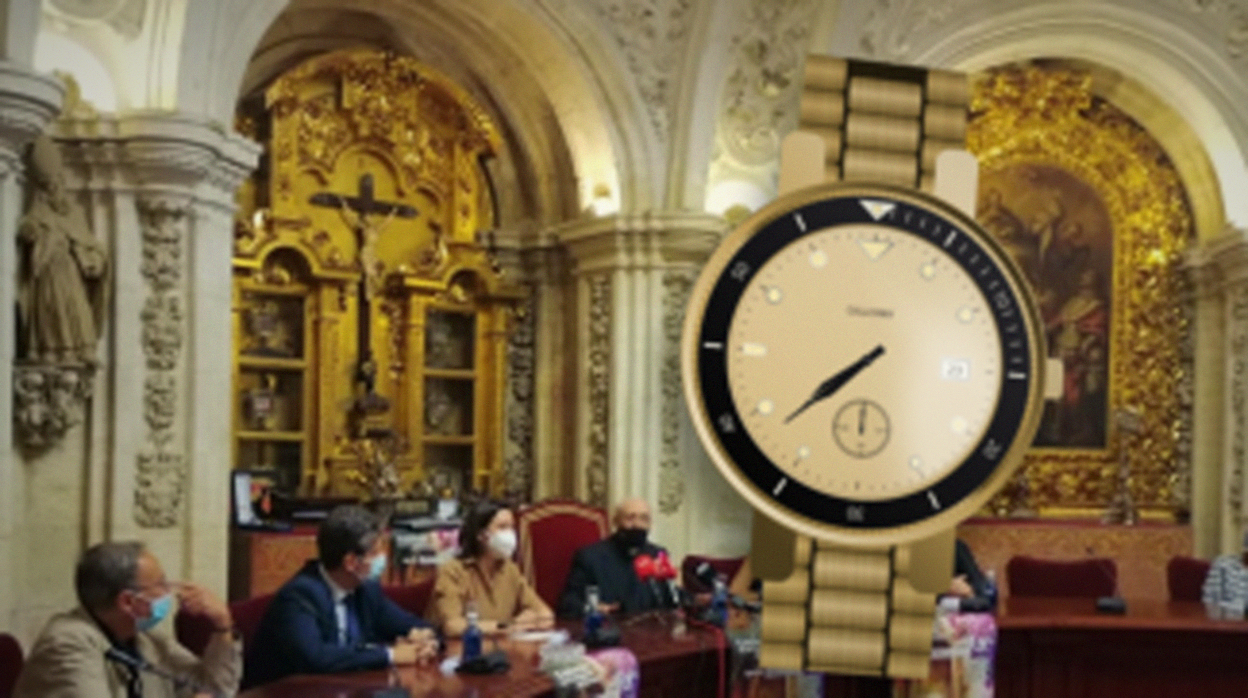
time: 7:38
